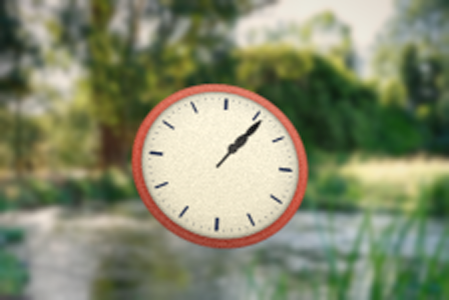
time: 1:06
